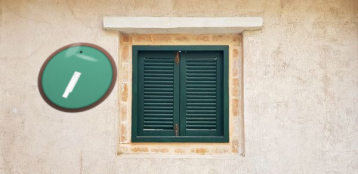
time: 6:33
